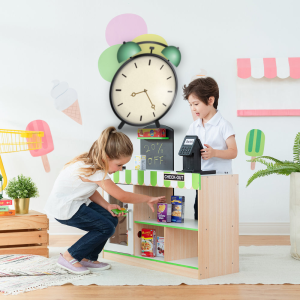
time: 8:24
